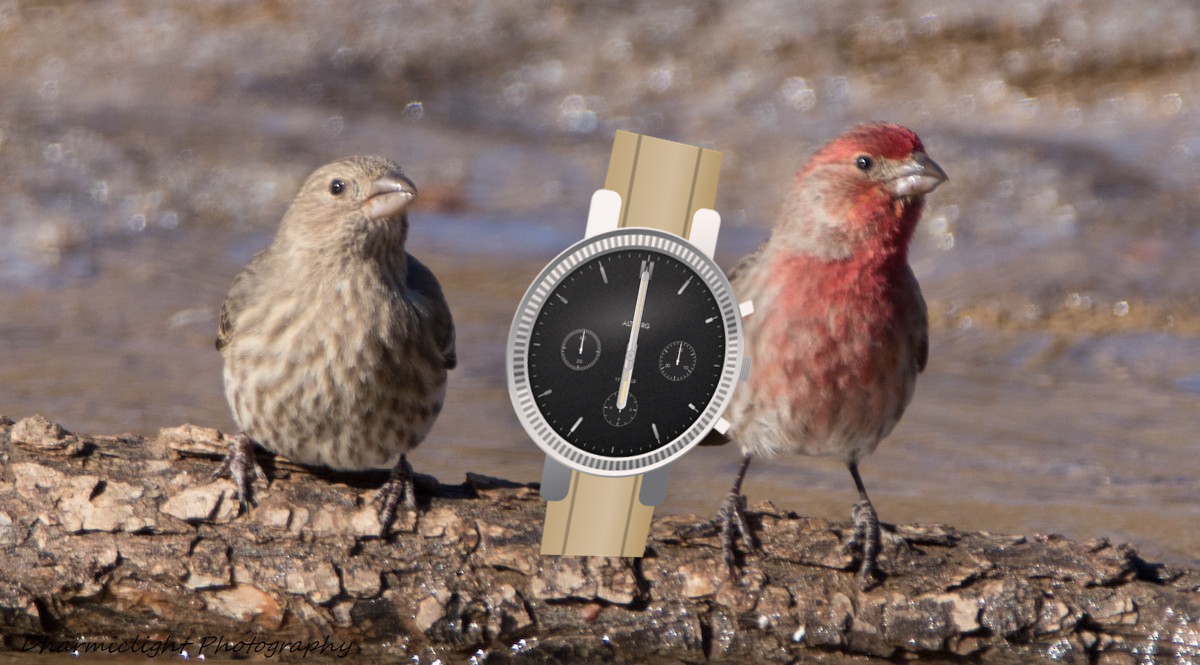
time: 6:00
